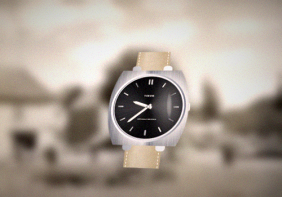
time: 9:38
